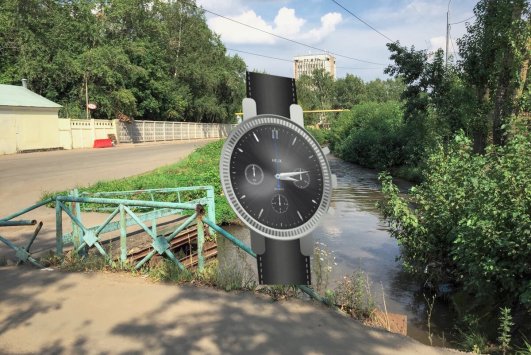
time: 3:13
